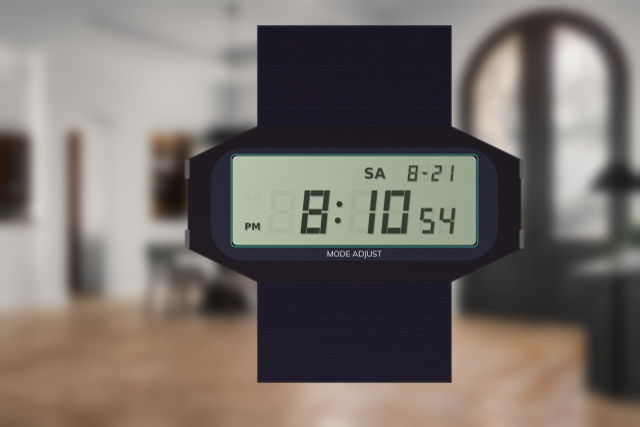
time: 8:10:54
